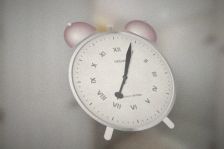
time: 7:04
